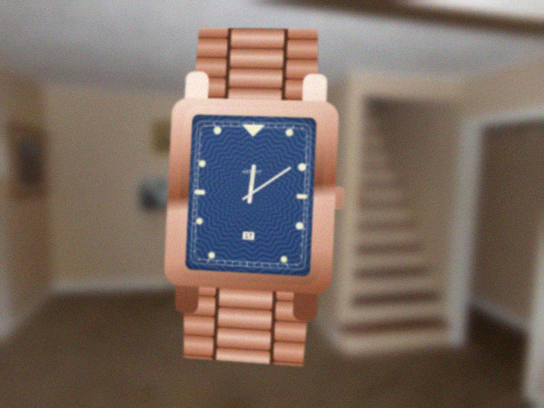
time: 12:09
